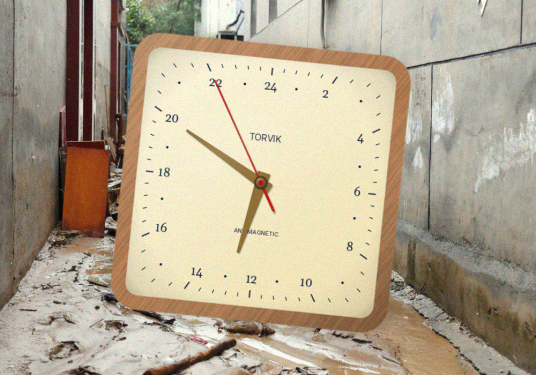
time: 12:49:55
